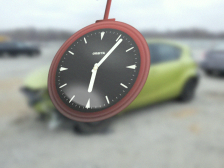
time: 6:06
